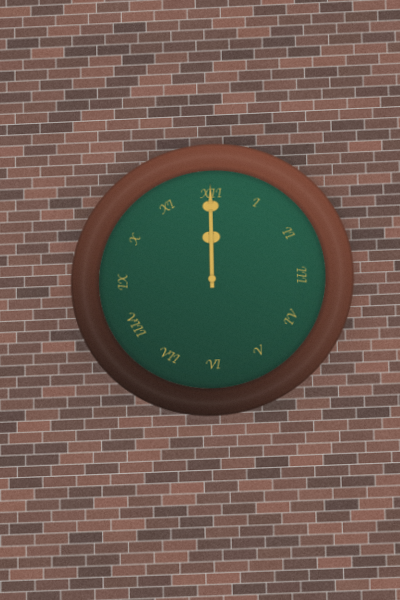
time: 12:00
